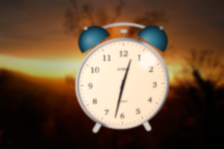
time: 12:32
